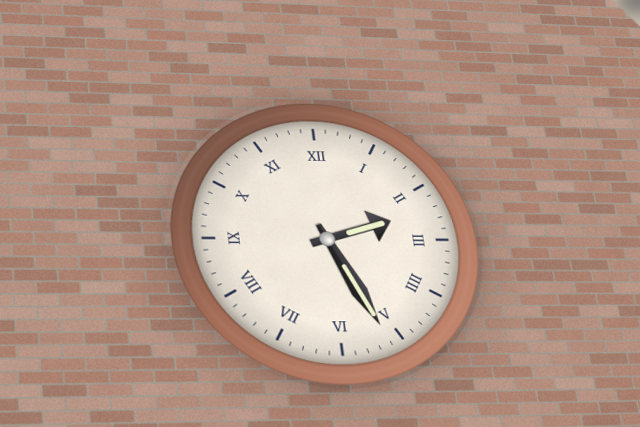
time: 2:26
